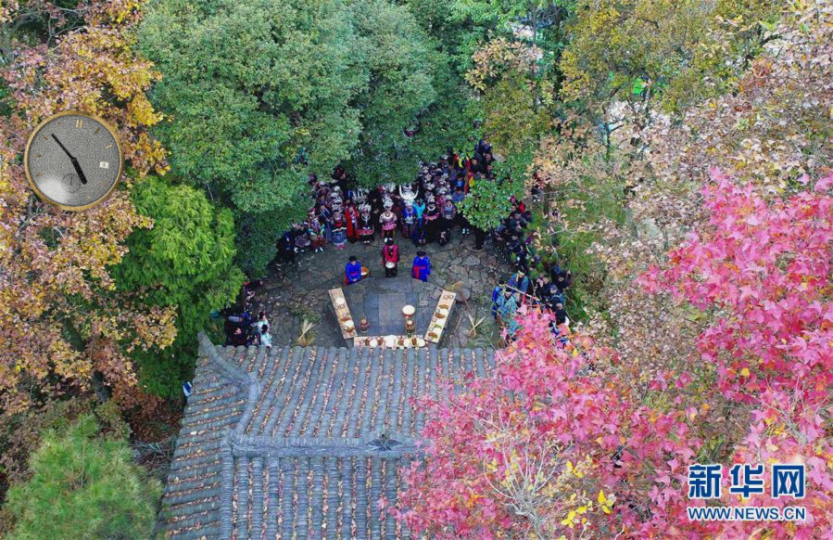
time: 4:52
